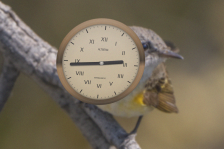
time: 2:44
